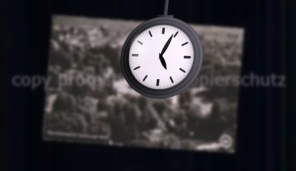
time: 5:04
